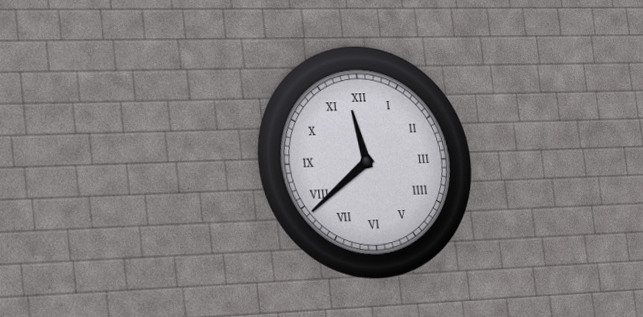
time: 11:39
